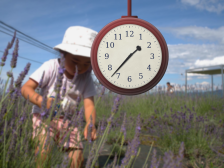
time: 1:37
